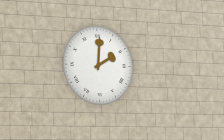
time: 2:01
